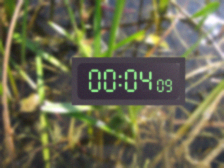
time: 0:04:09
